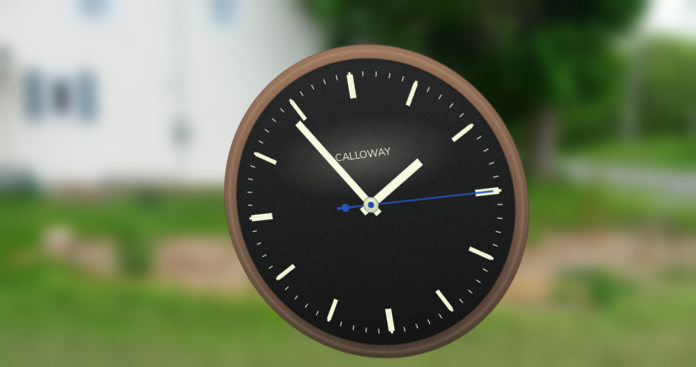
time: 1:54:15
